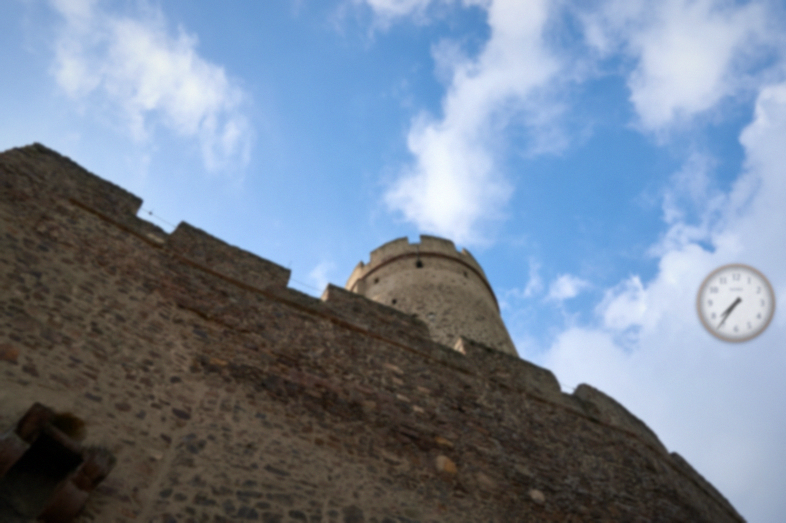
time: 7:36
